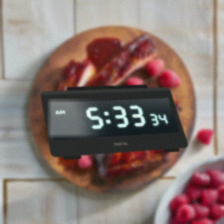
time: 5:33:34
